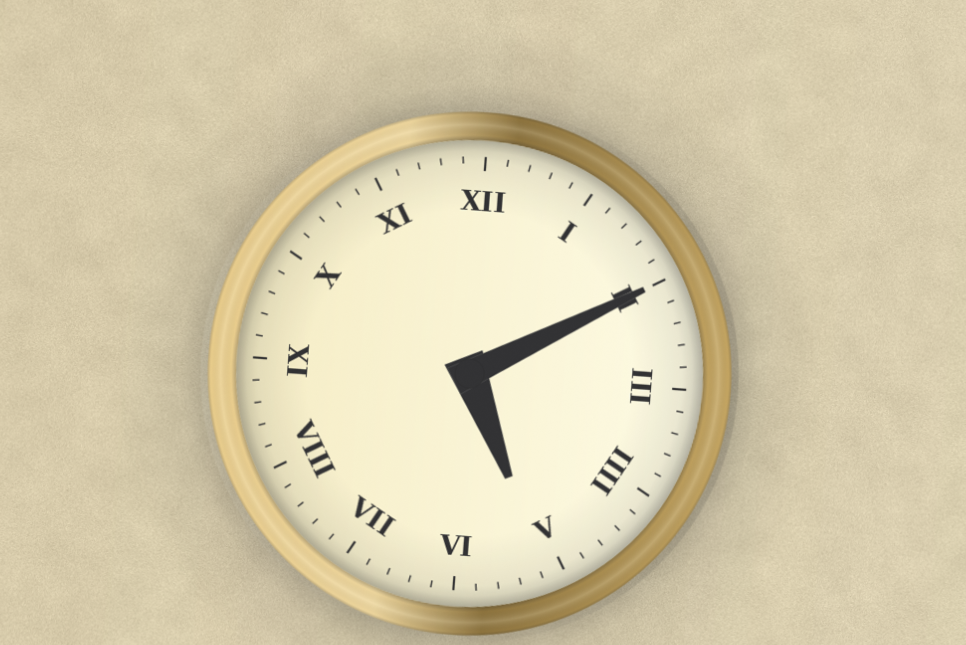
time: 5:10
